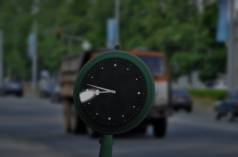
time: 8:47
